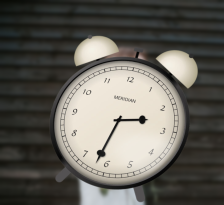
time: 2:32
